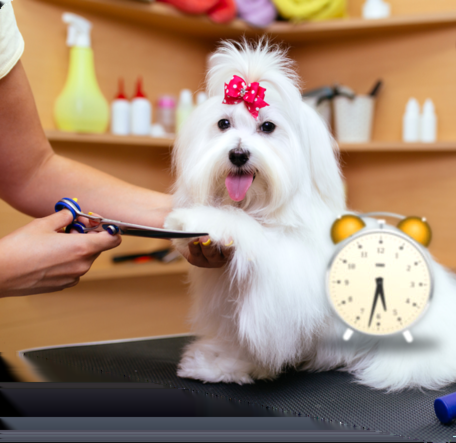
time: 5:32
